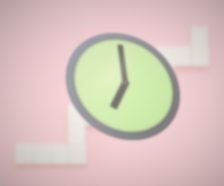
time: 7:00
